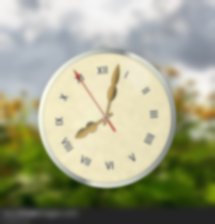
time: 8:02:55
